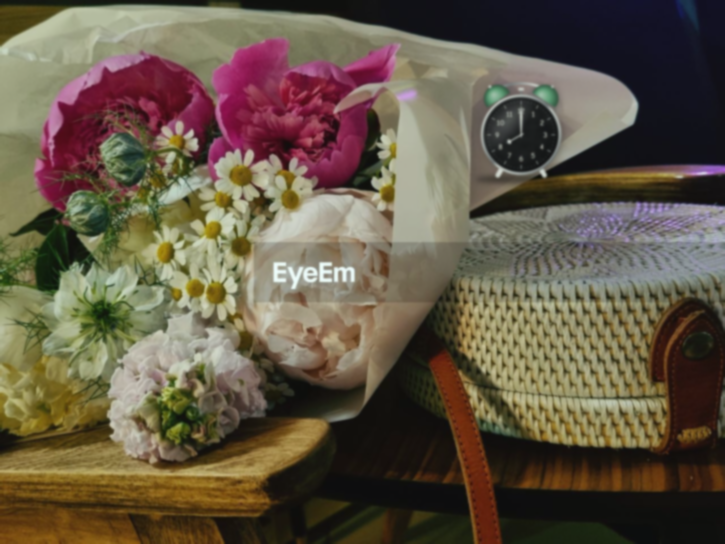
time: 8:00
